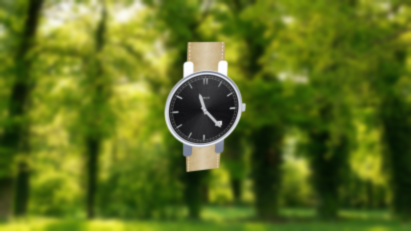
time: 11:23
